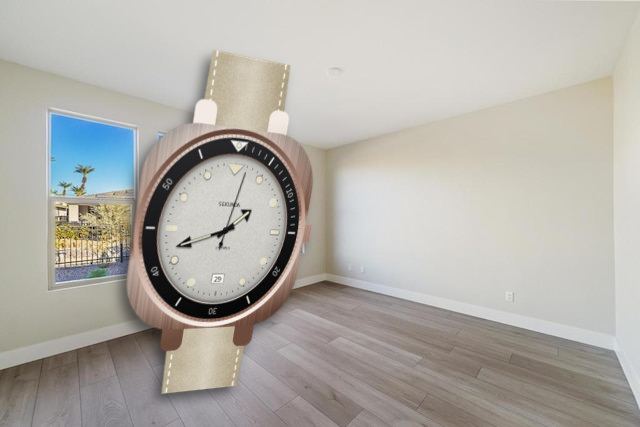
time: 1:42:02
